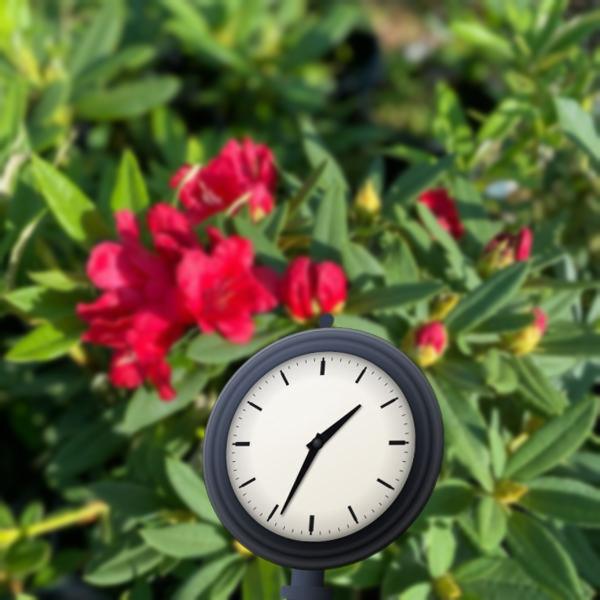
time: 1:34
